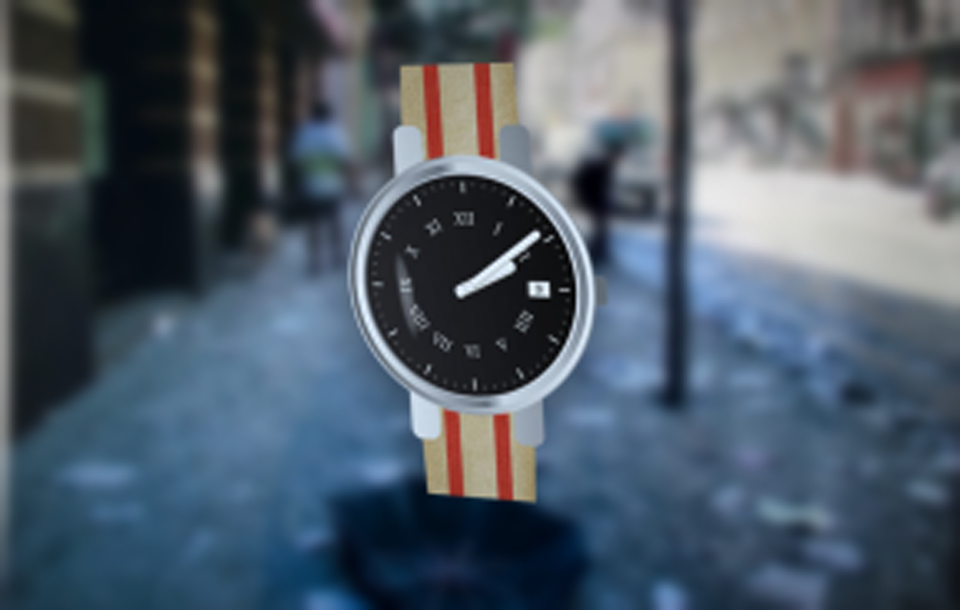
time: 2:09
